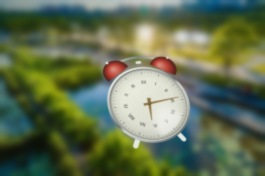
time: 6:14
